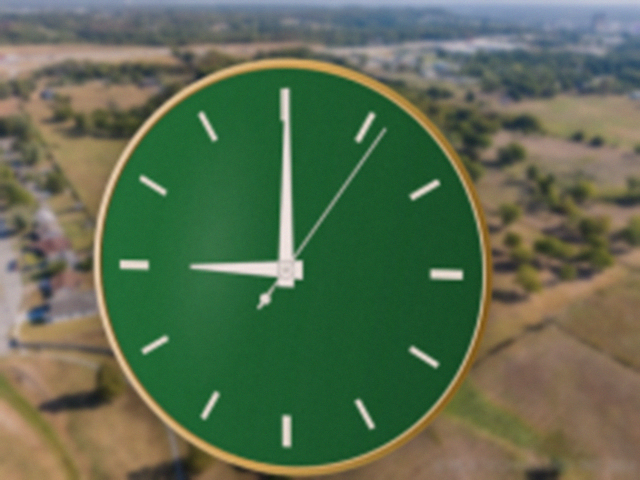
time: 9:00:06
